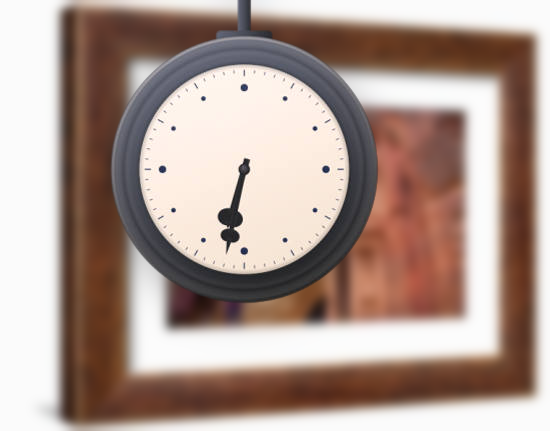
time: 6:32
